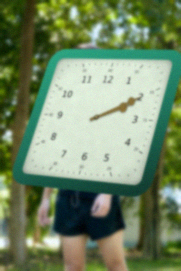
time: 2:10
